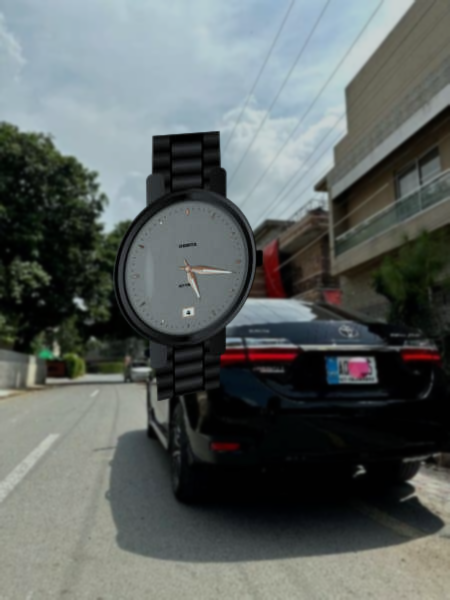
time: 5:17
